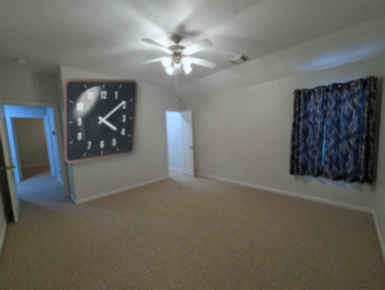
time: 4:09
